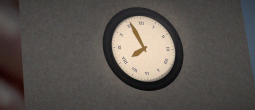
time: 7:56
